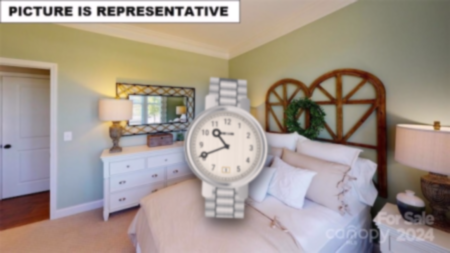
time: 10:41
